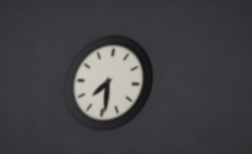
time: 7:29
